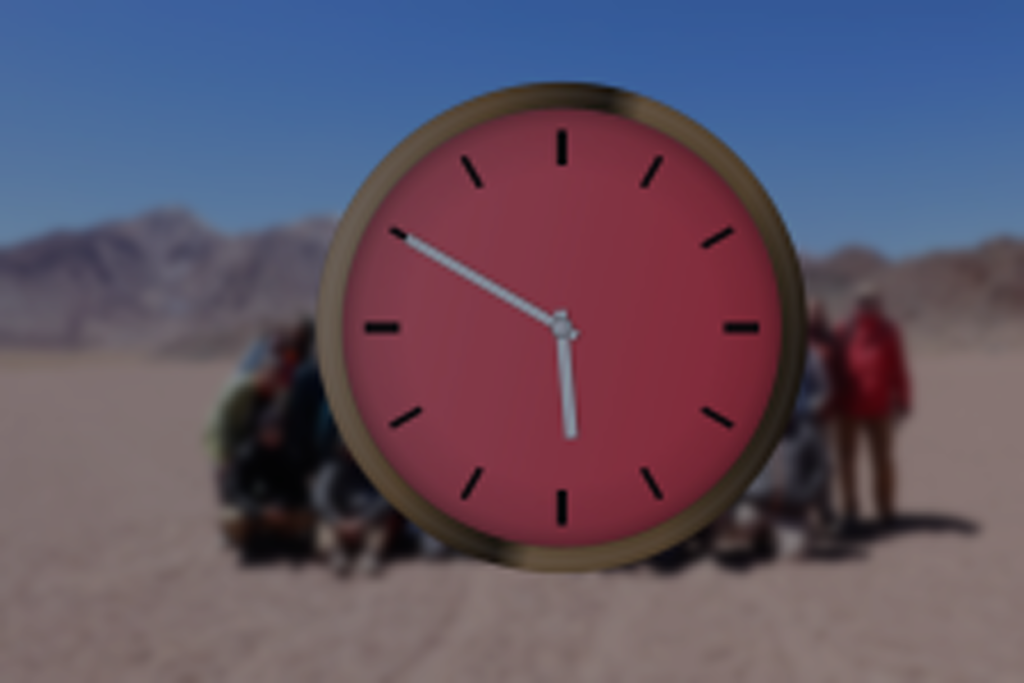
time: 5:50
